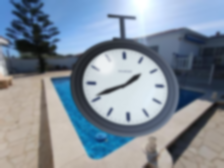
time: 1:41
